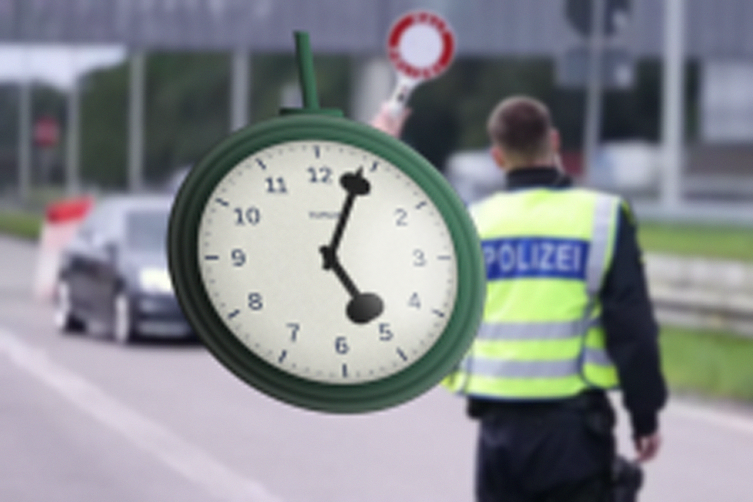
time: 5:04
